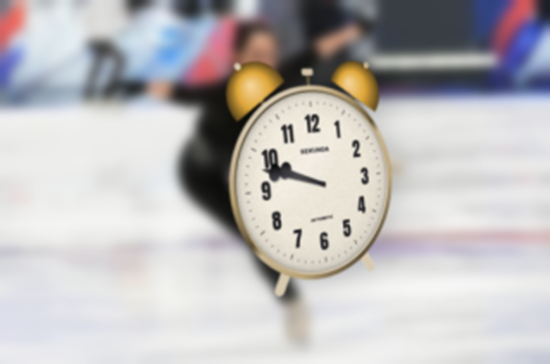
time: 9:48
